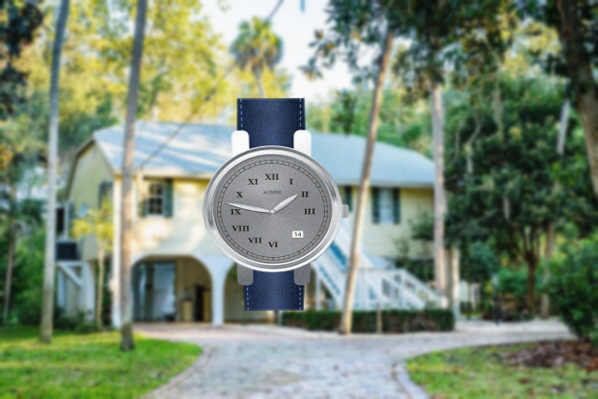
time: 1:47
